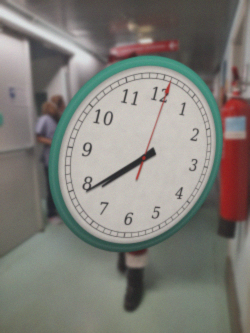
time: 7:39:01
